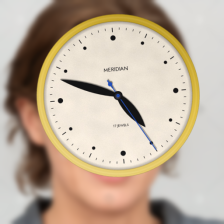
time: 4:48:25
